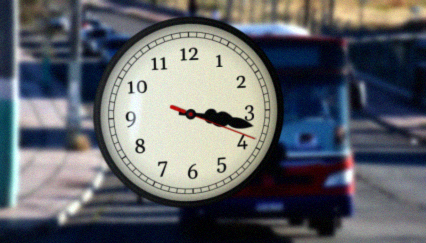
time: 3:17:19
